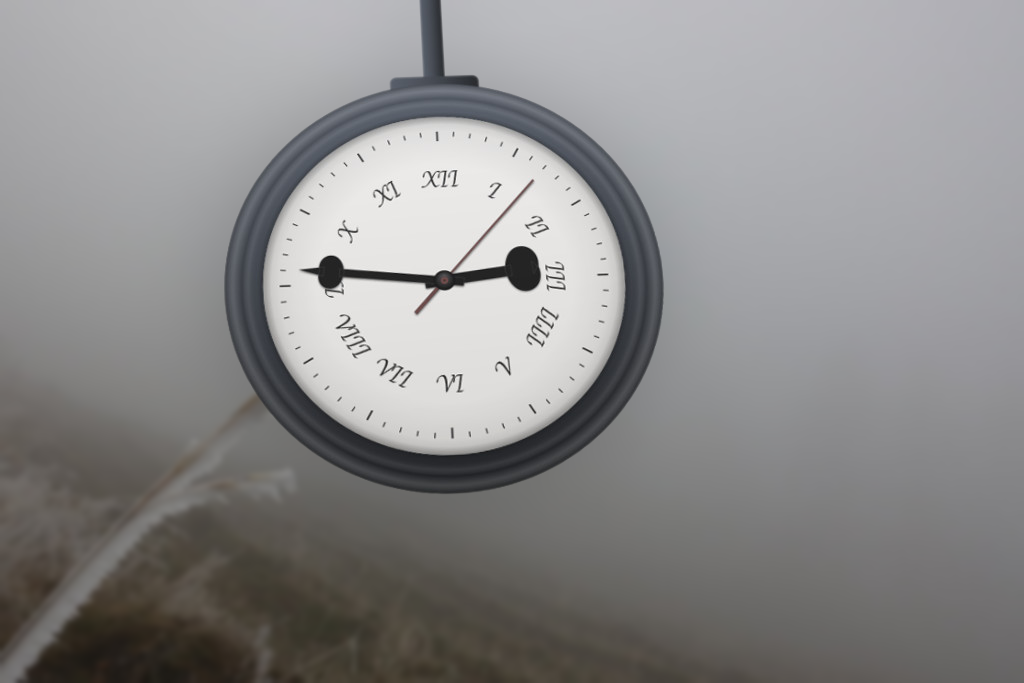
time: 2:46:07
